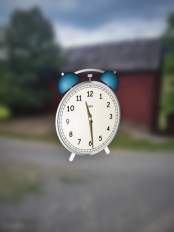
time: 11:29
